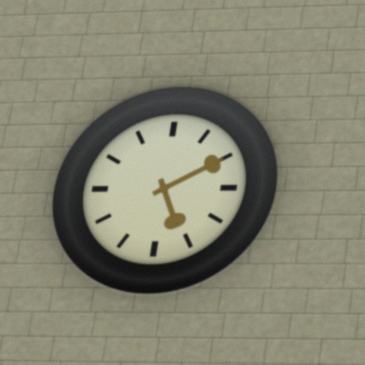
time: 5:10
